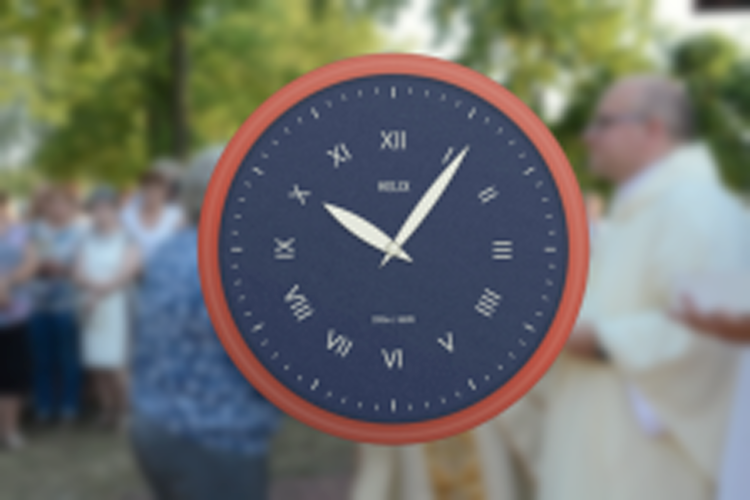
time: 10:06
